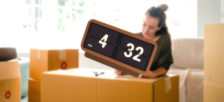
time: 4:32
